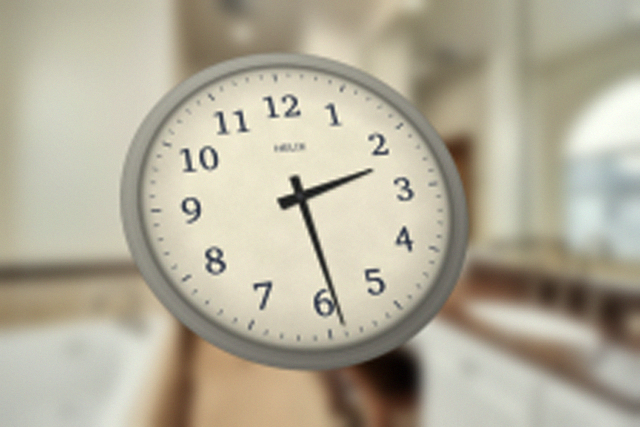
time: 2:29
